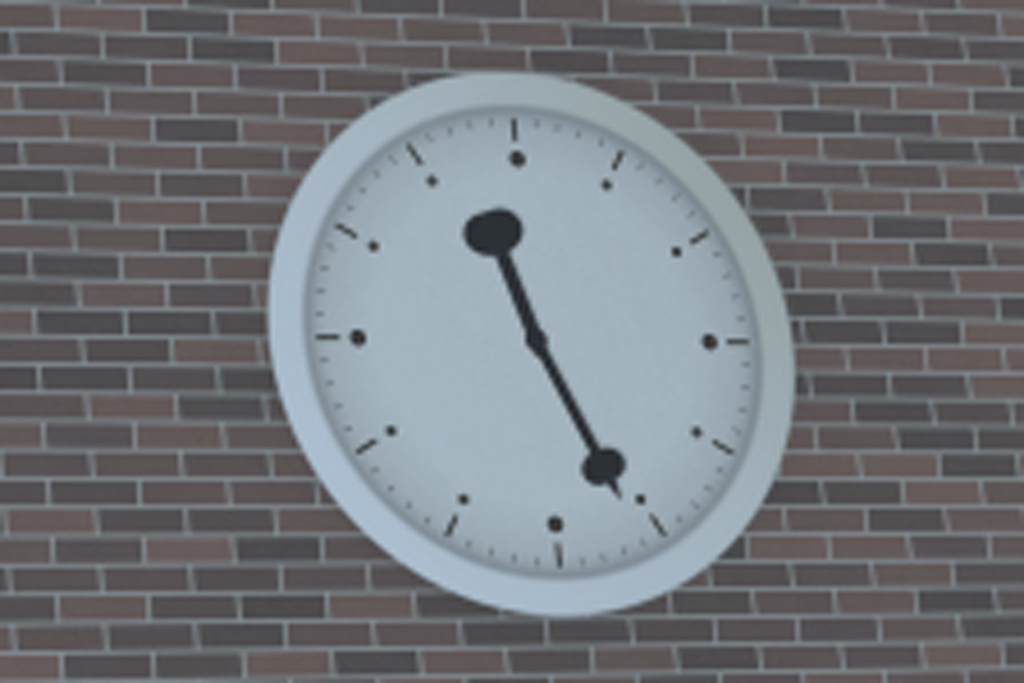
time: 11:26
